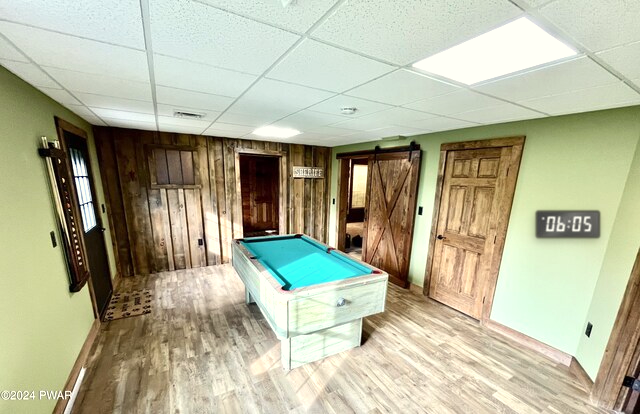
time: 6:05
